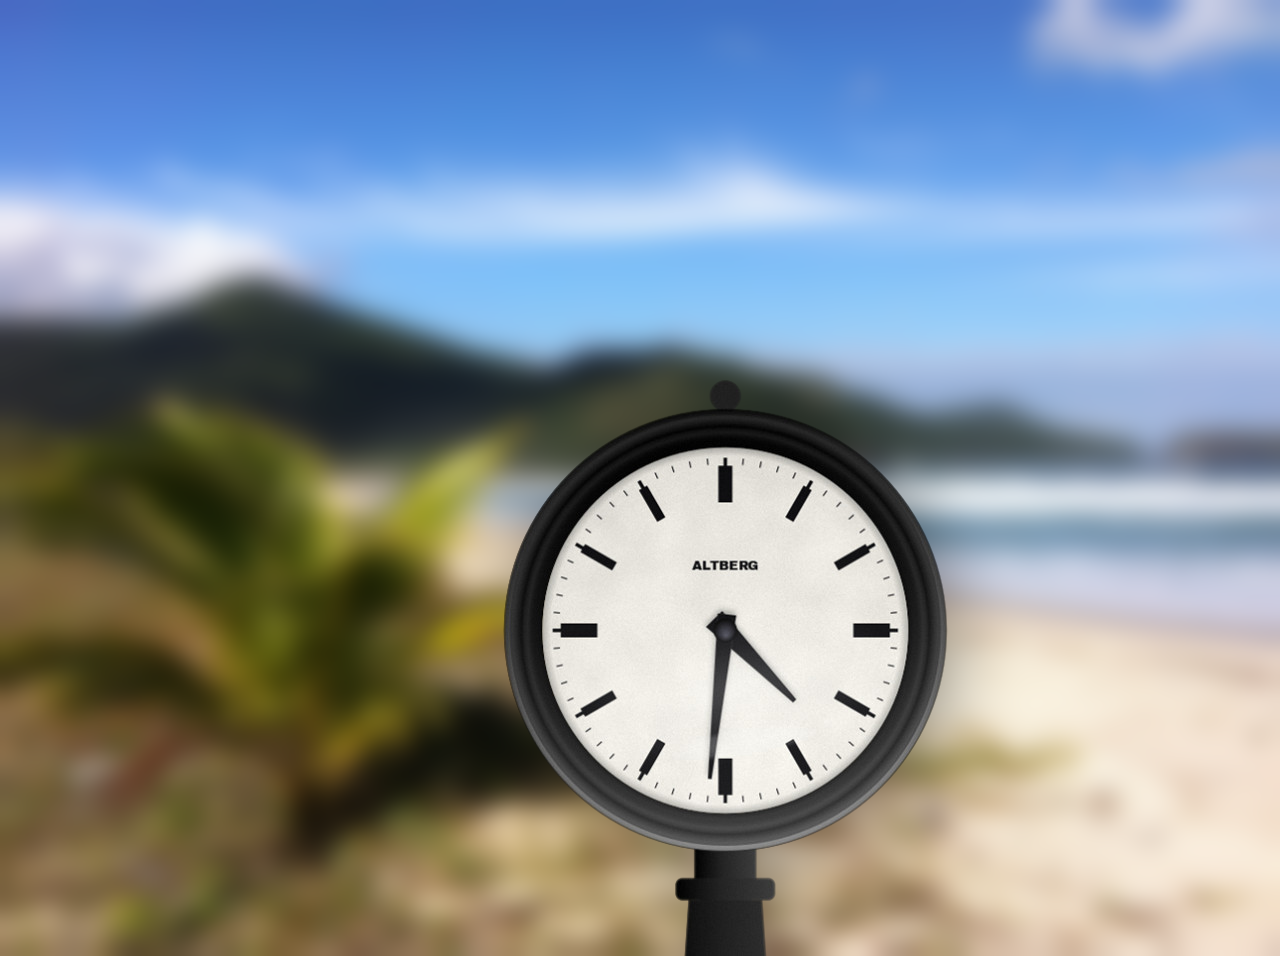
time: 4:31
